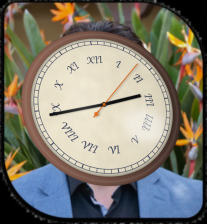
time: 2:44:08
